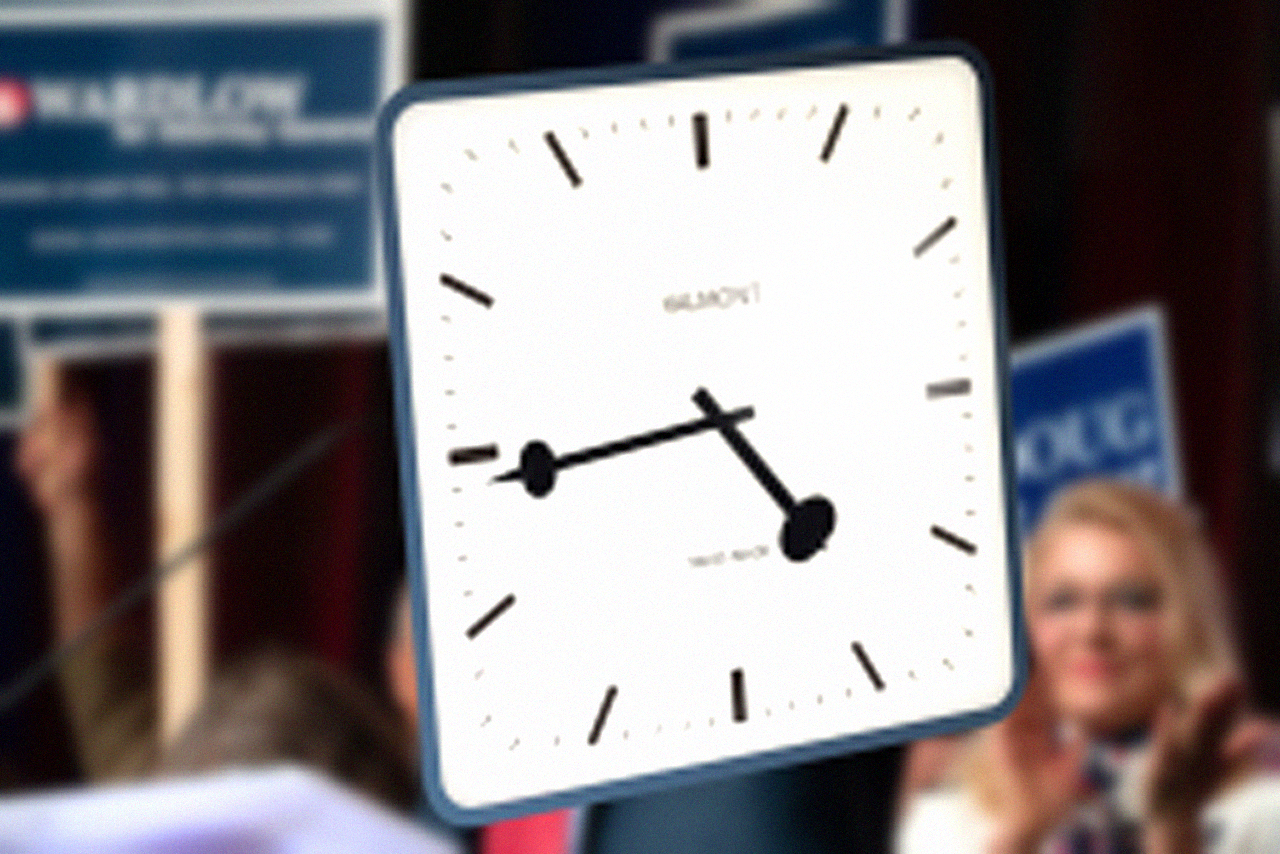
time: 4:44
